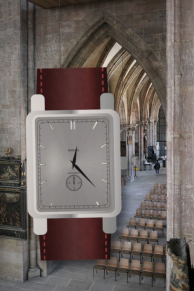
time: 12:23
